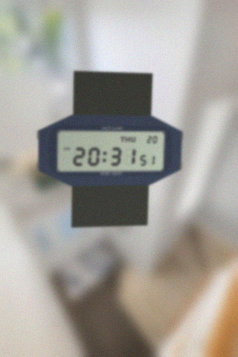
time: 20:31
